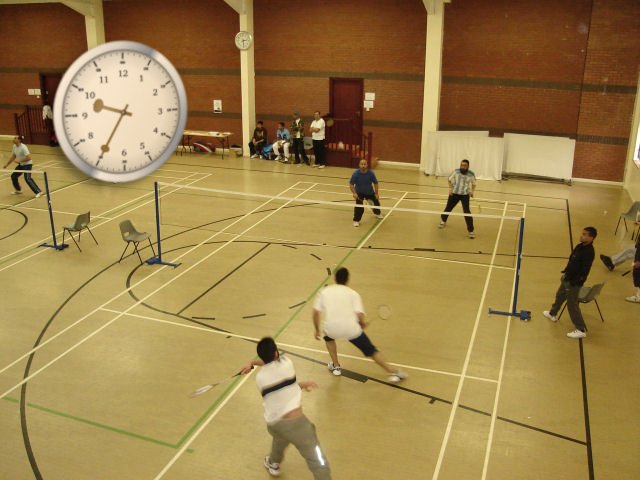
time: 9:35
